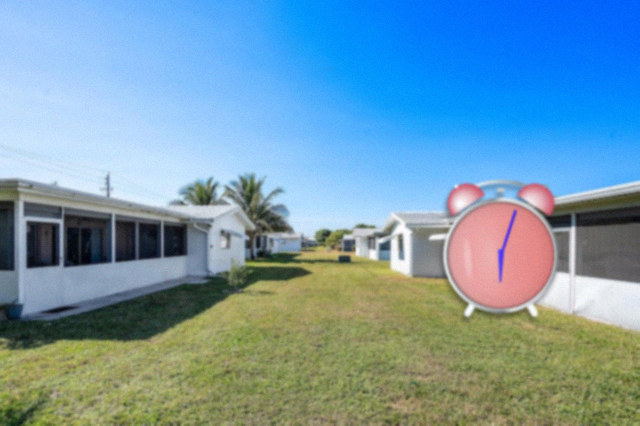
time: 6:03
